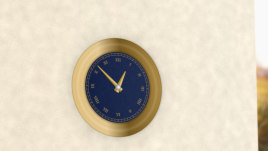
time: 12:52
